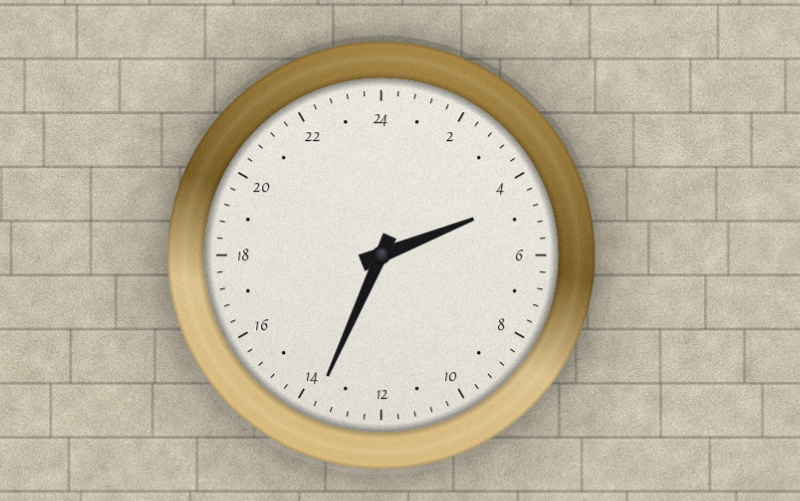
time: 4:34
